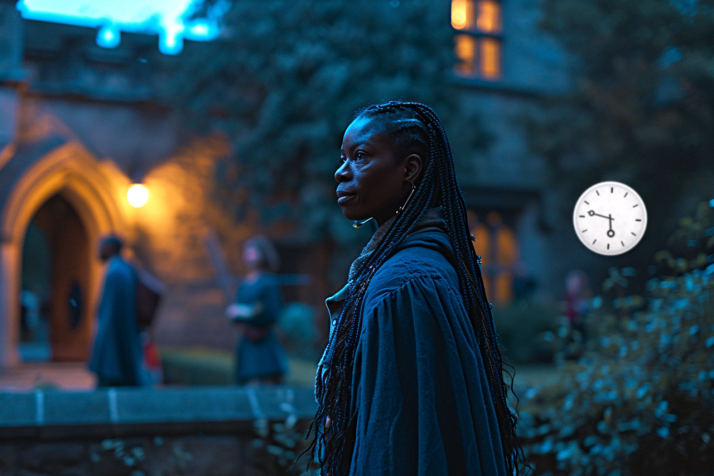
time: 5:47
